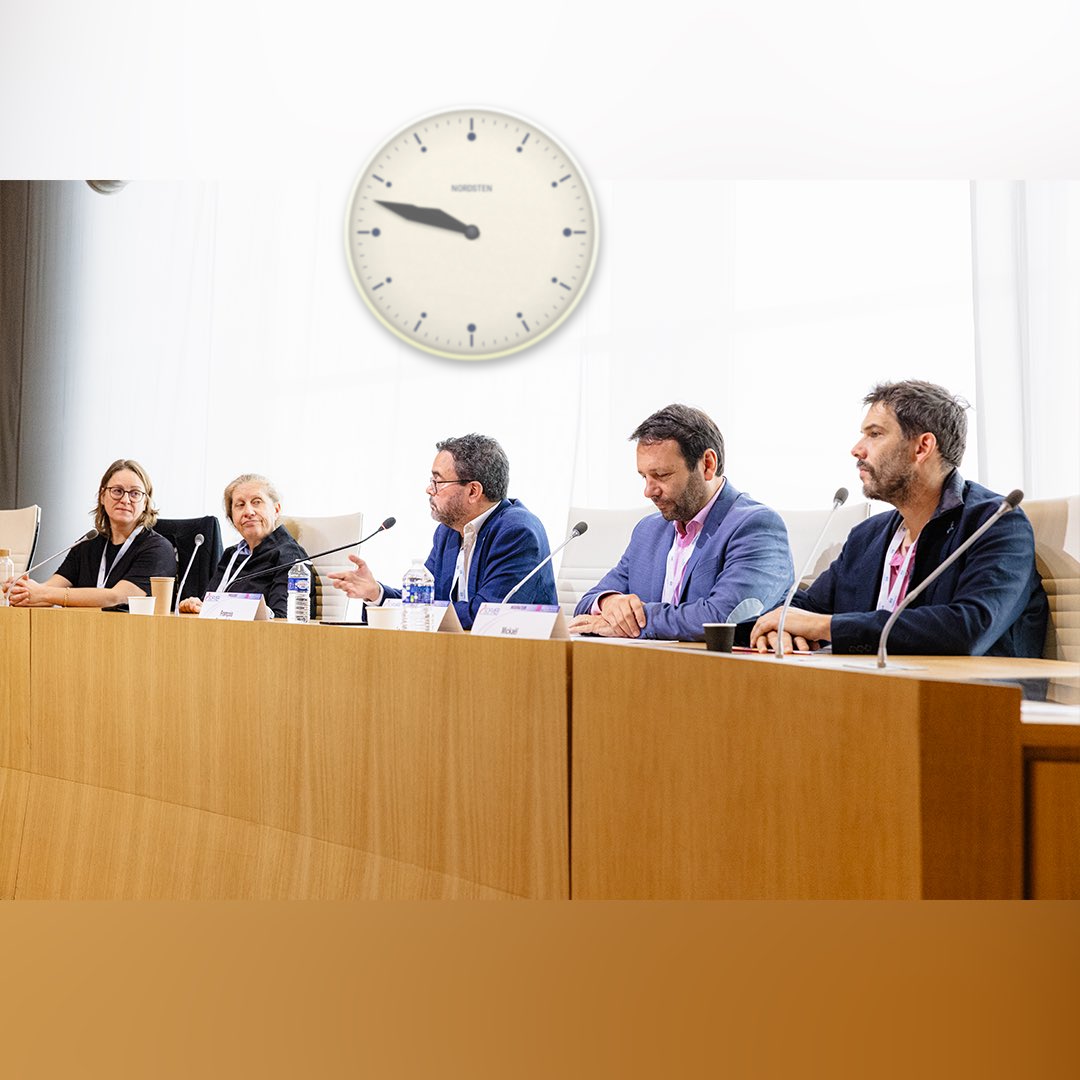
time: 9:48
